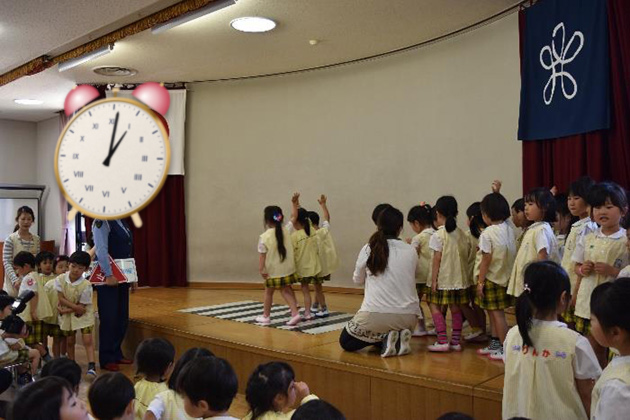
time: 1:01
